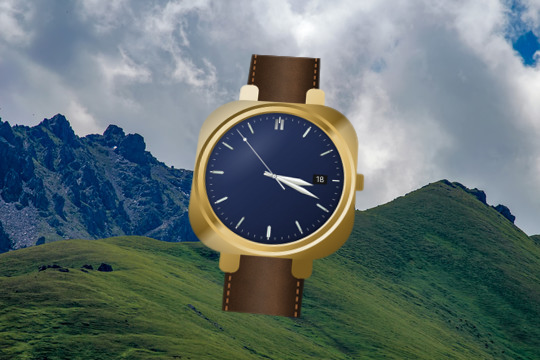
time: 3:18:53
